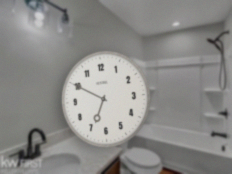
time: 6:50
